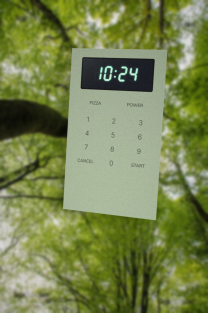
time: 10:24
